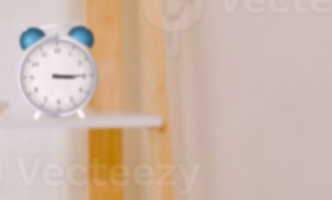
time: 3:15
